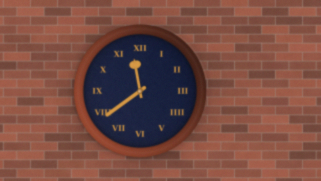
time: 11:39
